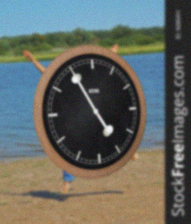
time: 4:55
